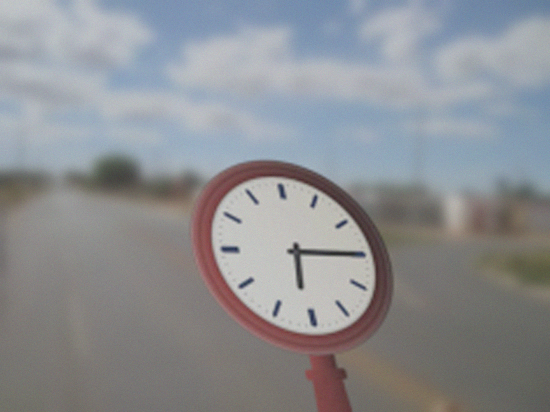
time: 6:15
